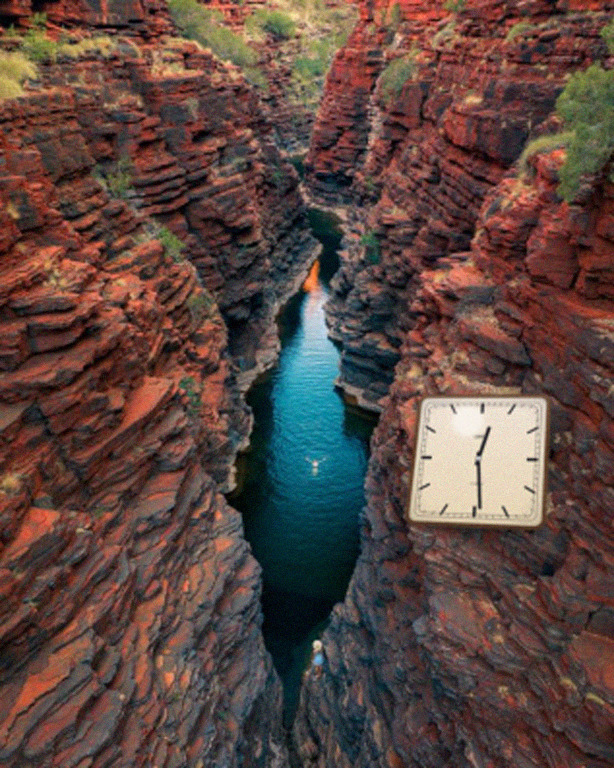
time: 12:29
